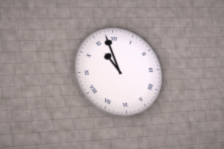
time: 10:58
